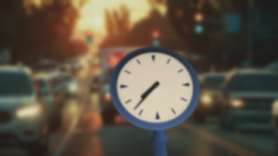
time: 7:37
